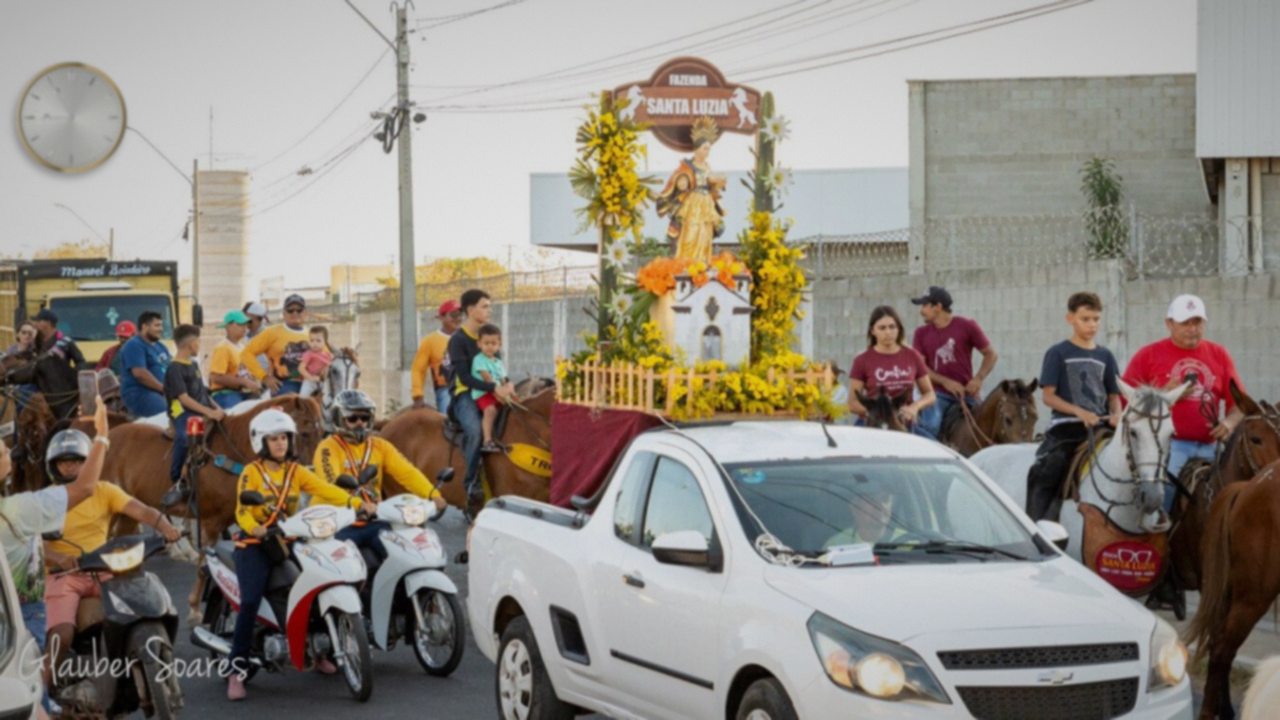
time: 8:55
